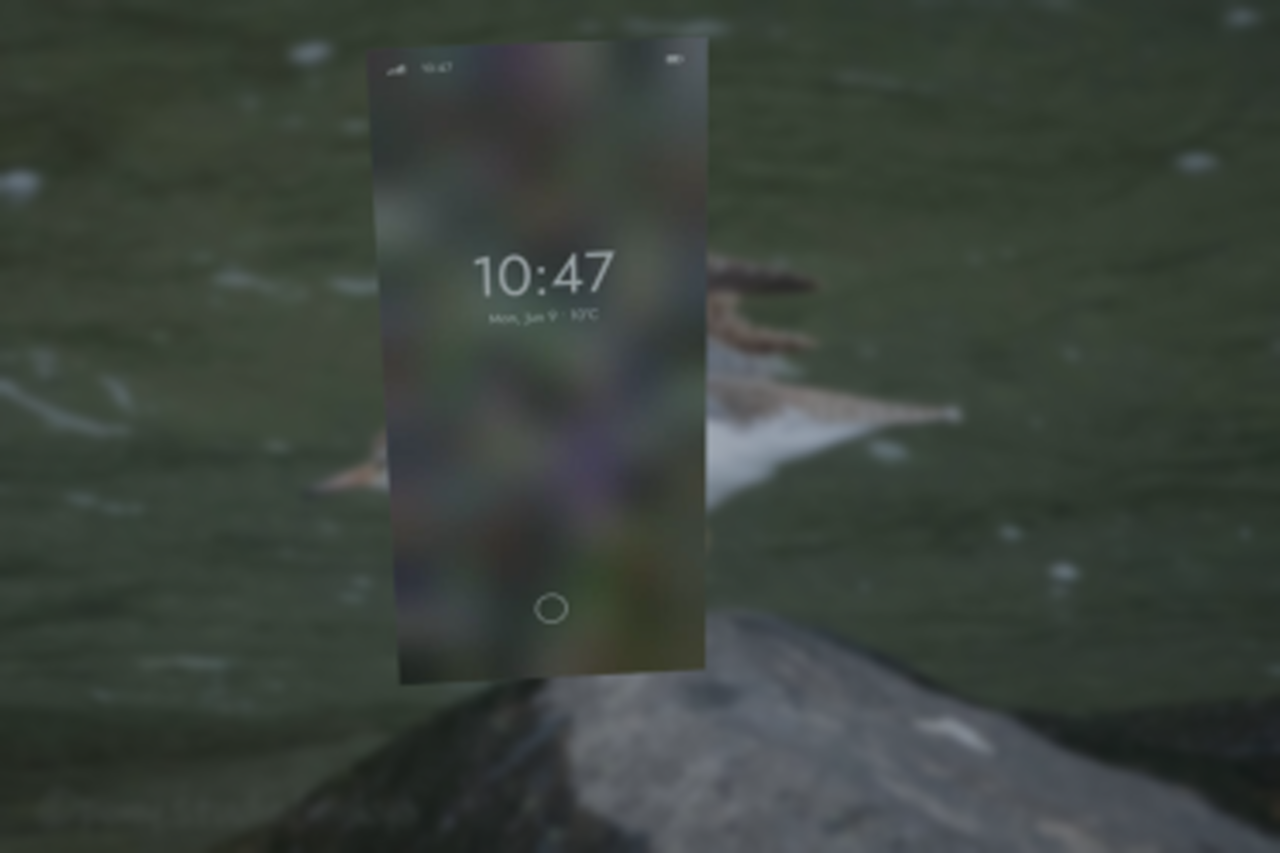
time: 10:47
